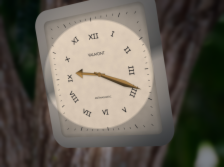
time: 9:19
